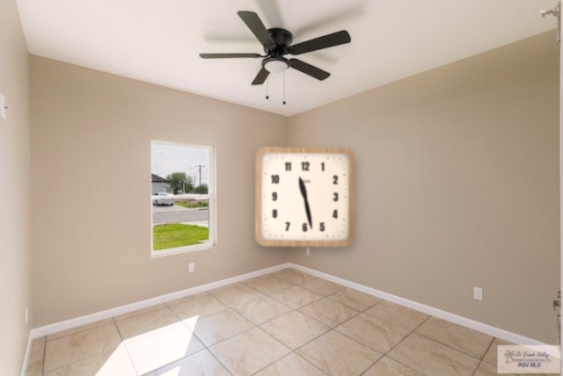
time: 11:28
